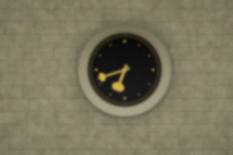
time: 6:42
